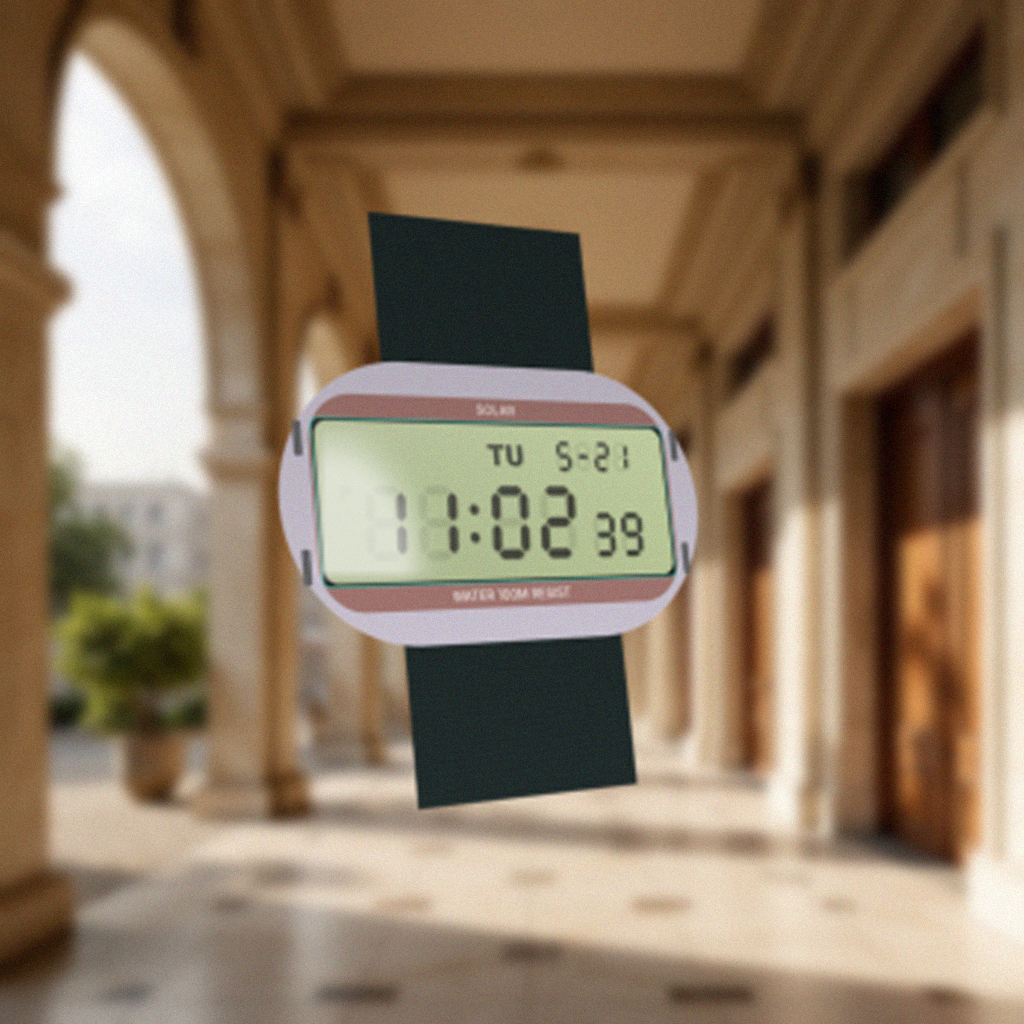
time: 11:02:39
